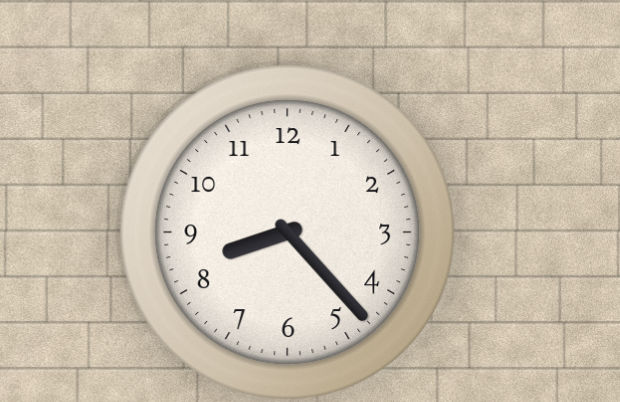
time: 8:23
